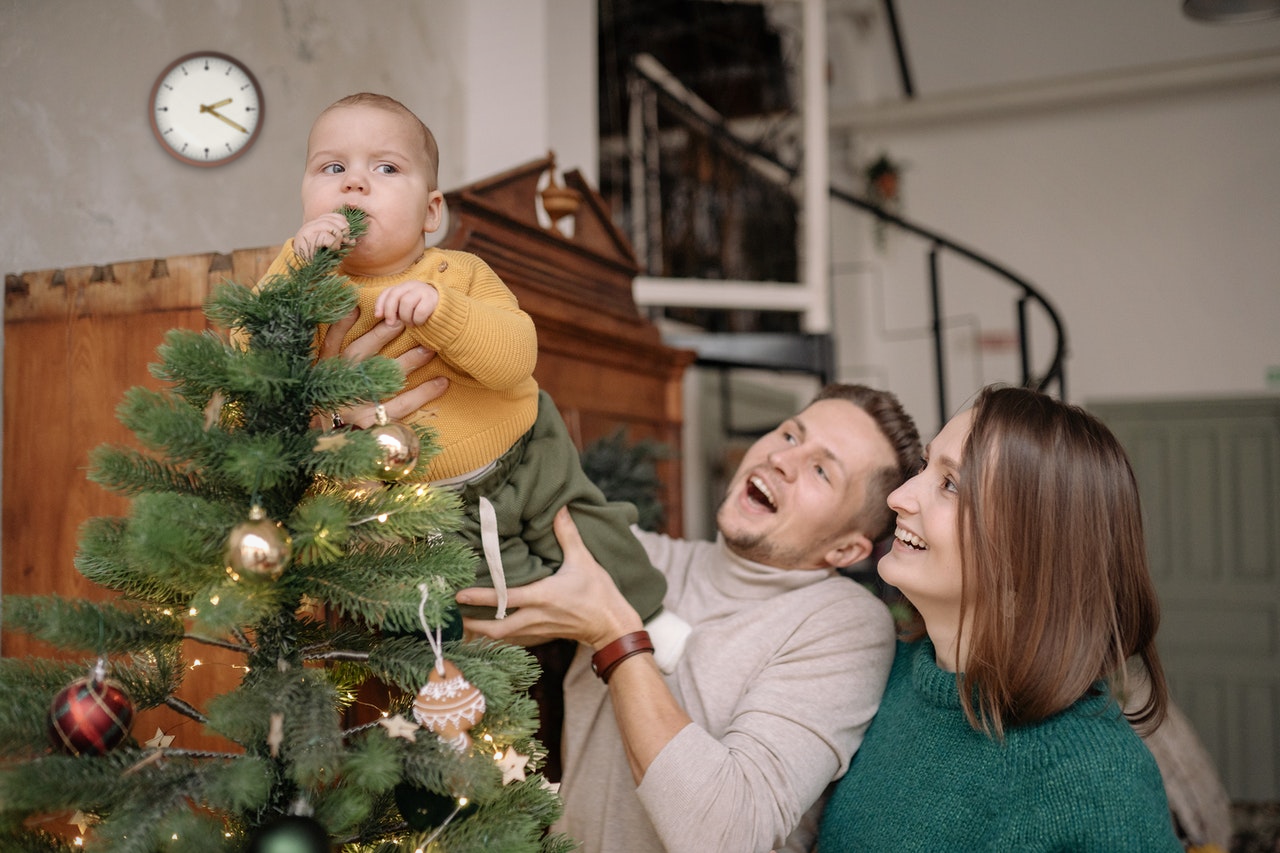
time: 2:20
